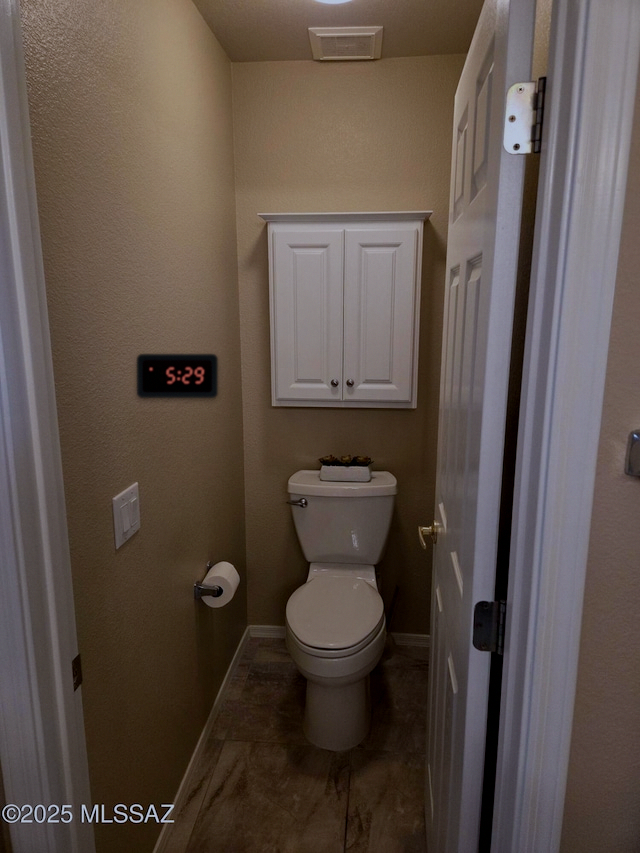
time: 5:29
